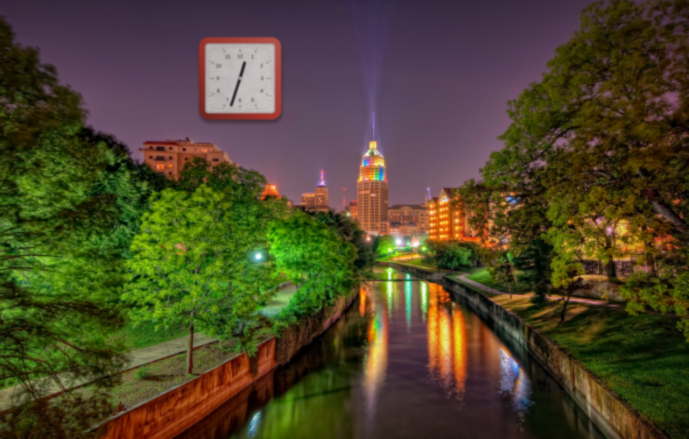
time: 12:33
